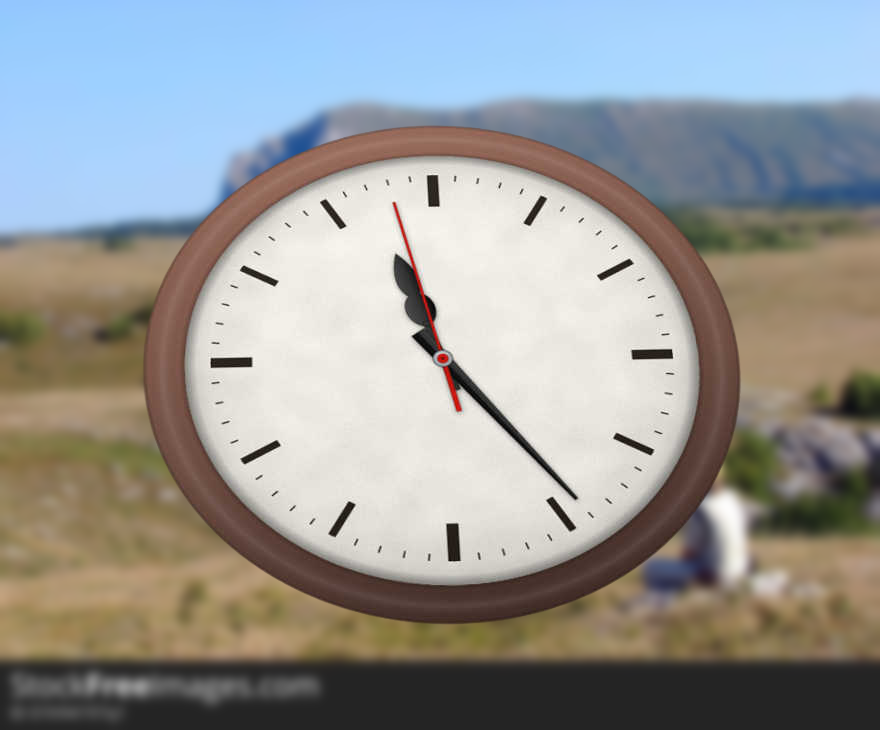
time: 11:23:58
